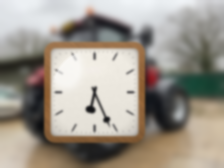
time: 6:26
